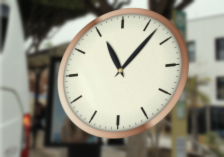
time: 11:07
